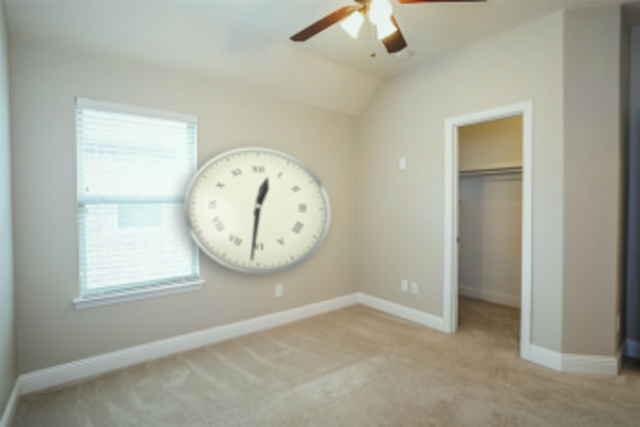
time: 12:31
